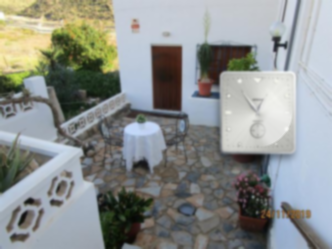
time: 12:54
